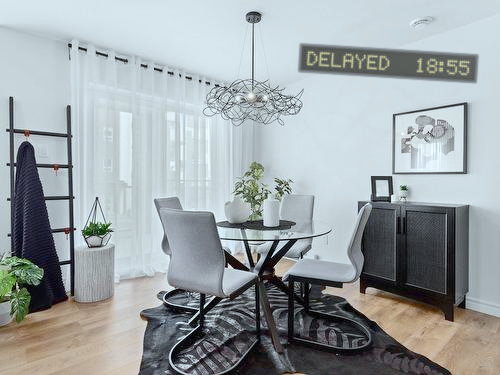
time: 18:55
